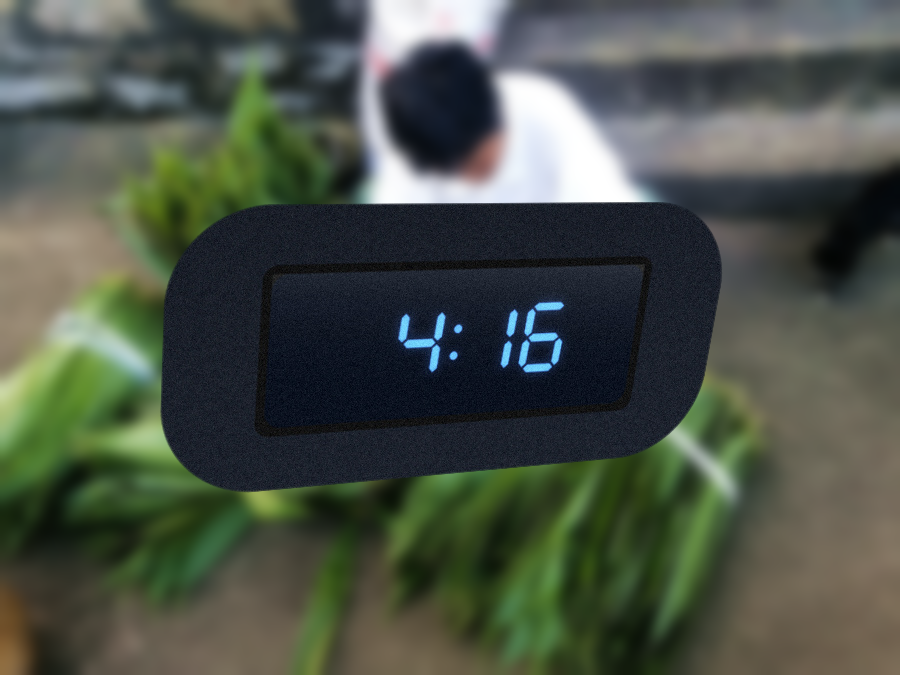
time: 4:16
